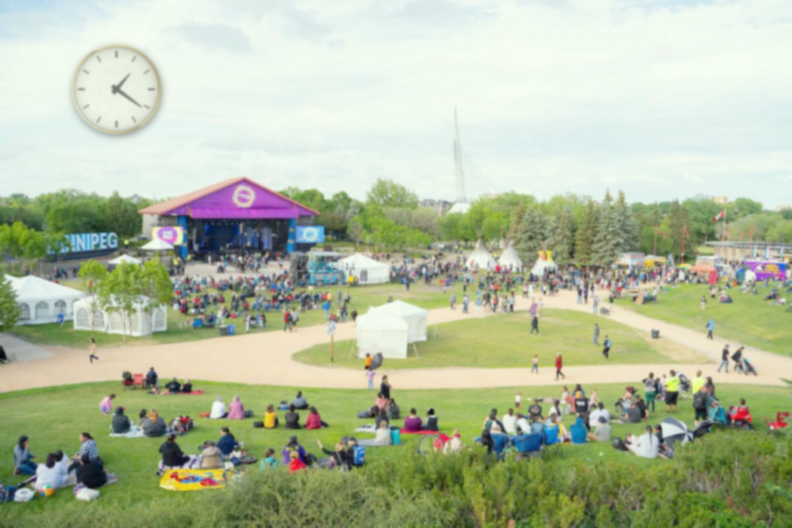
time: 1:21
